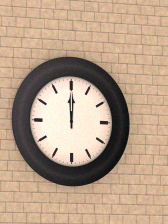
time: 12:00
